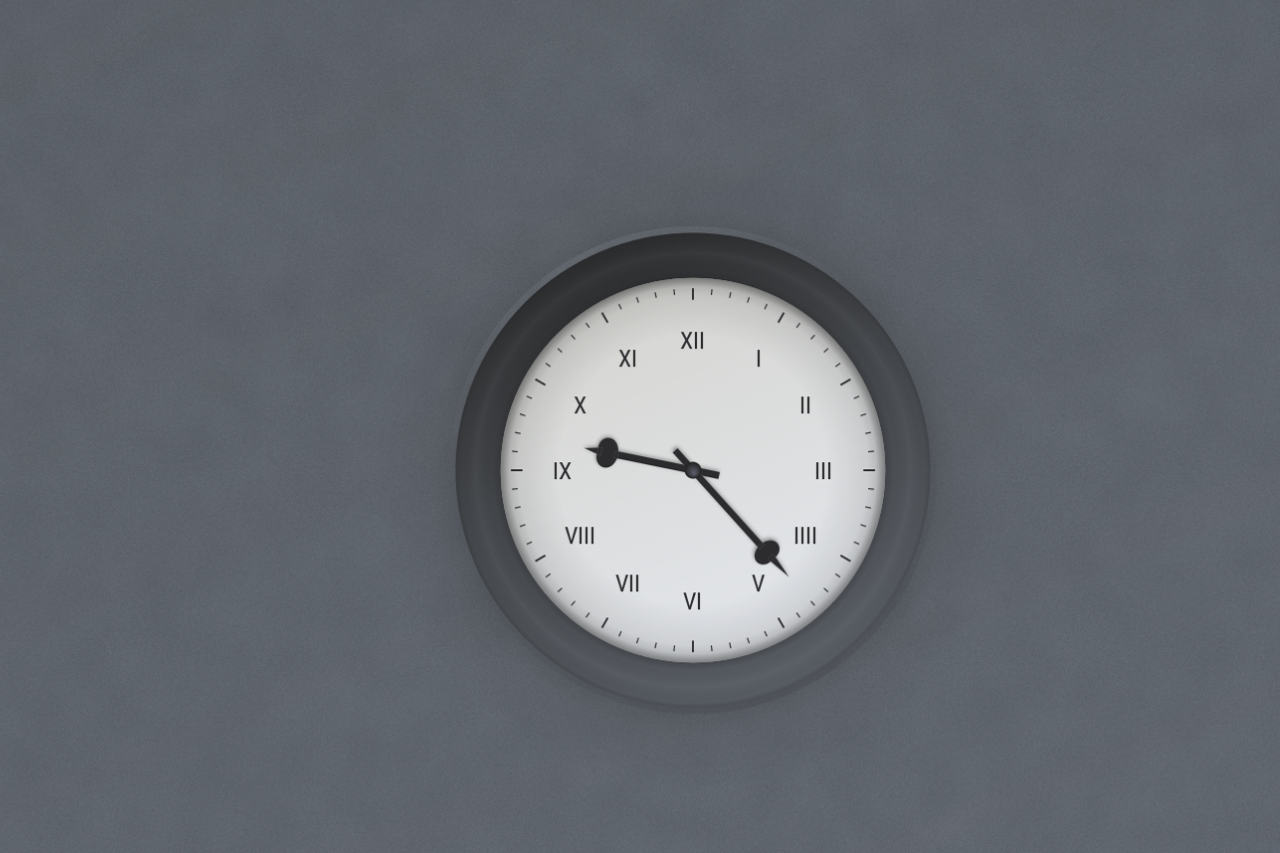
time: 9:23
